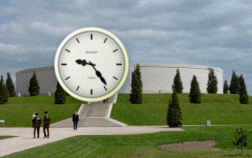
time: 9:24
